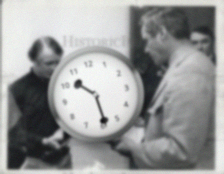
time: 10:29
